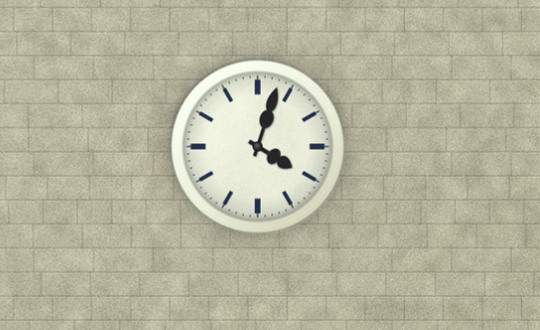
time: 4:03
